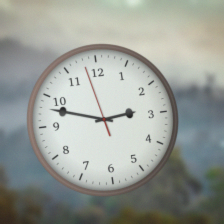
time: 2:47:58
